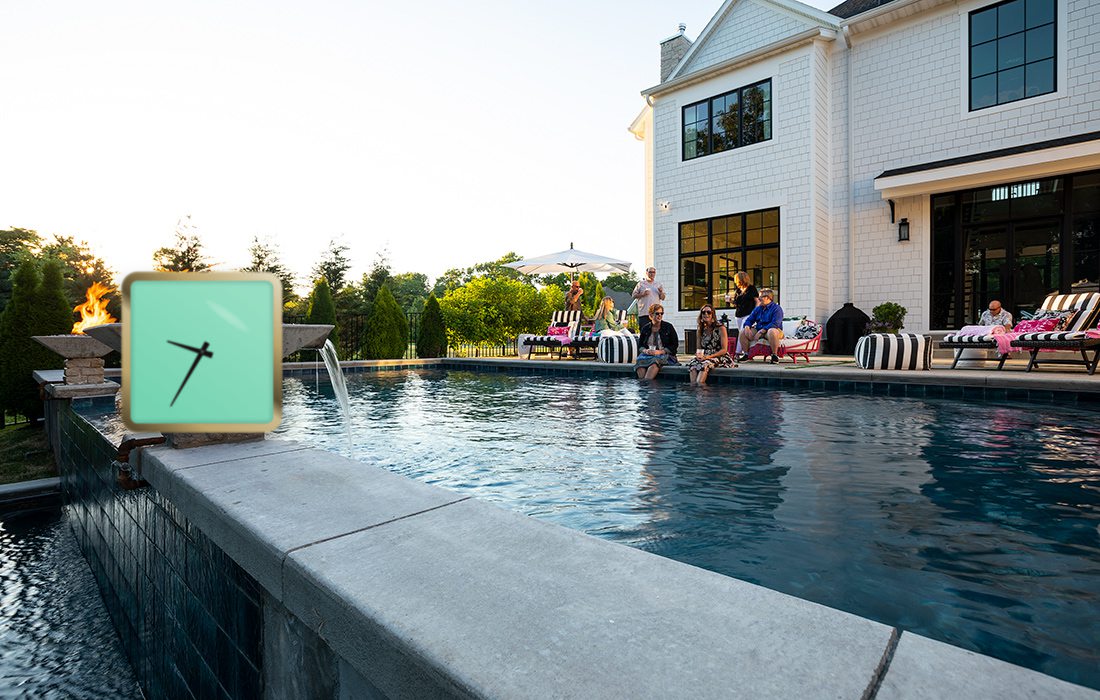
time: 9:35
